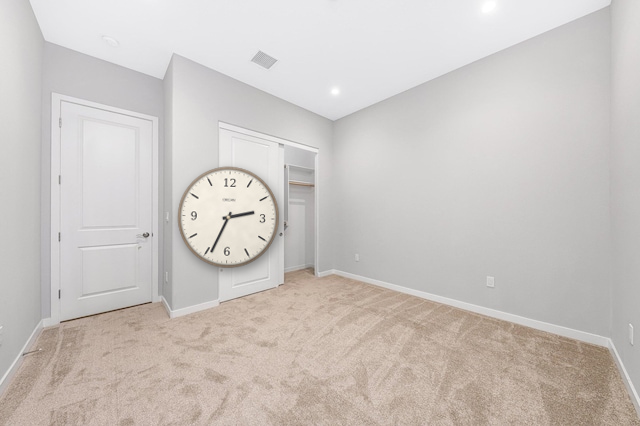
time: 2:34
